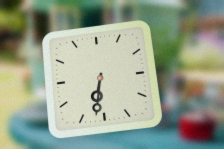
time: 6:32
